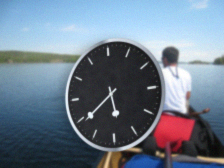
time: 5:39
